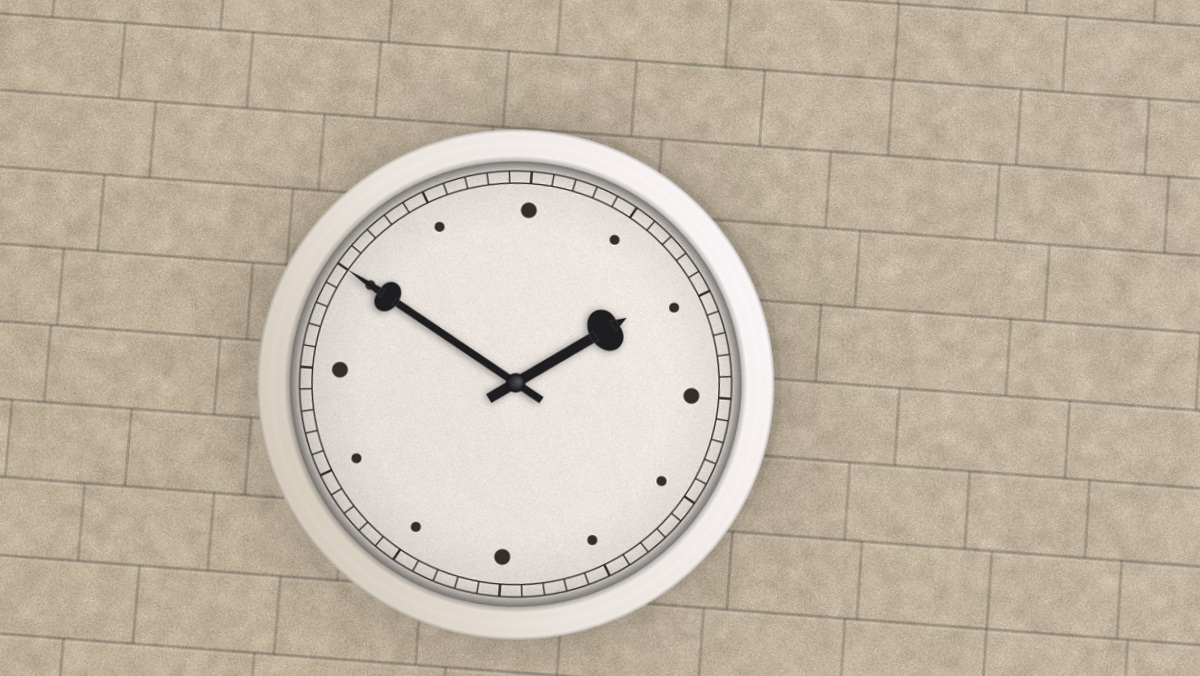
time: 1:50
